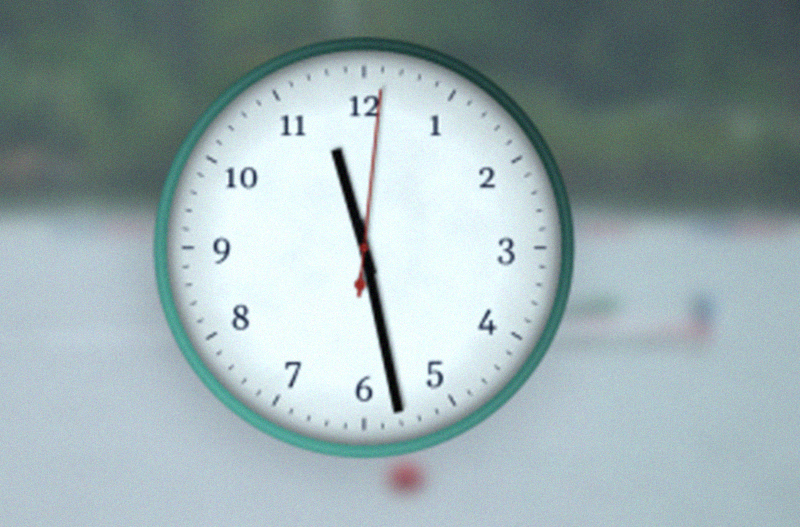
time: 11:28:01
